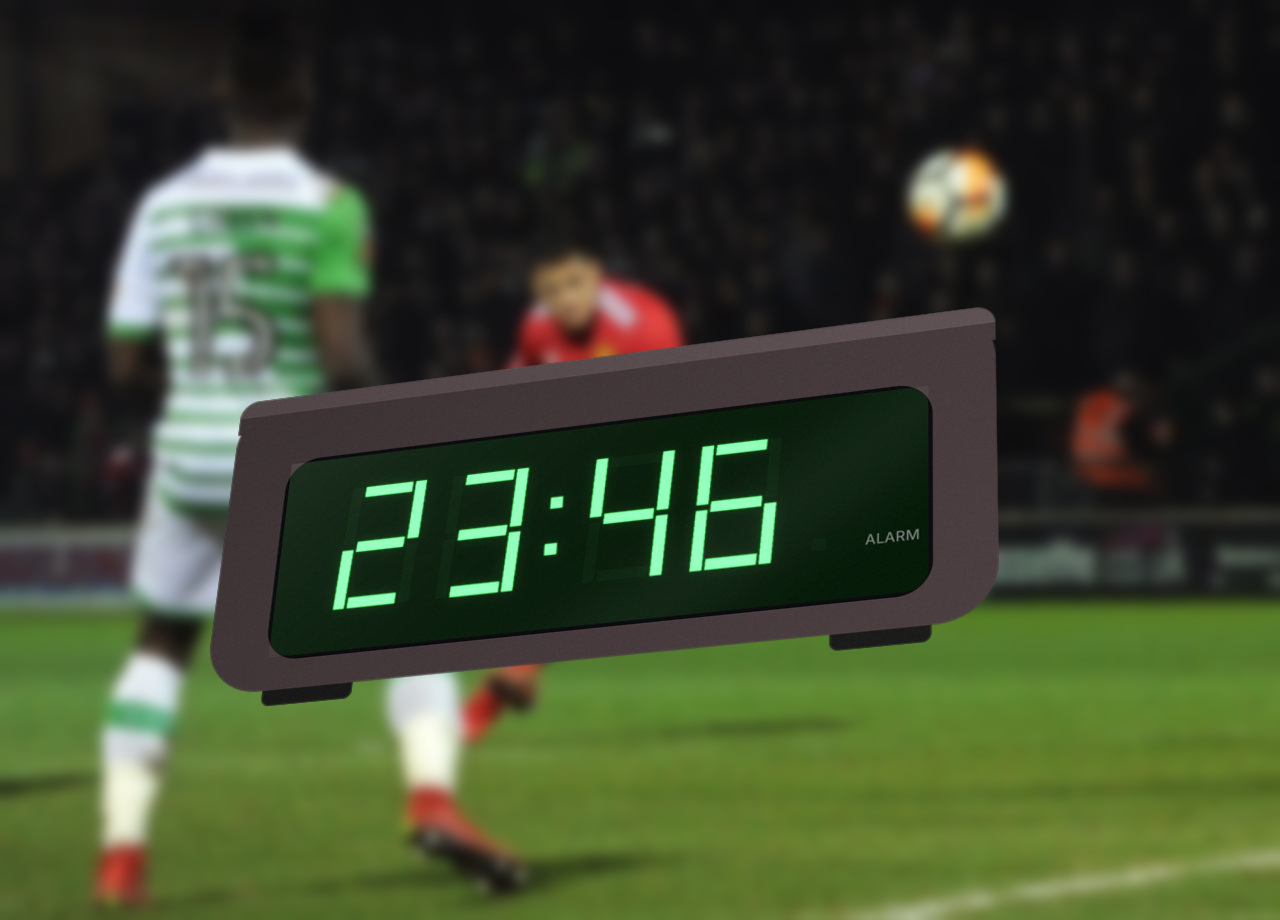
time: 23:46
